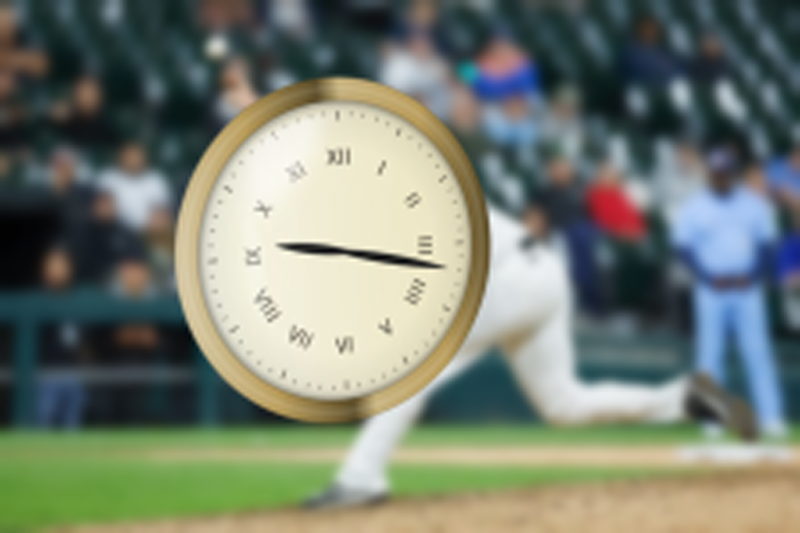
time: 9:17
